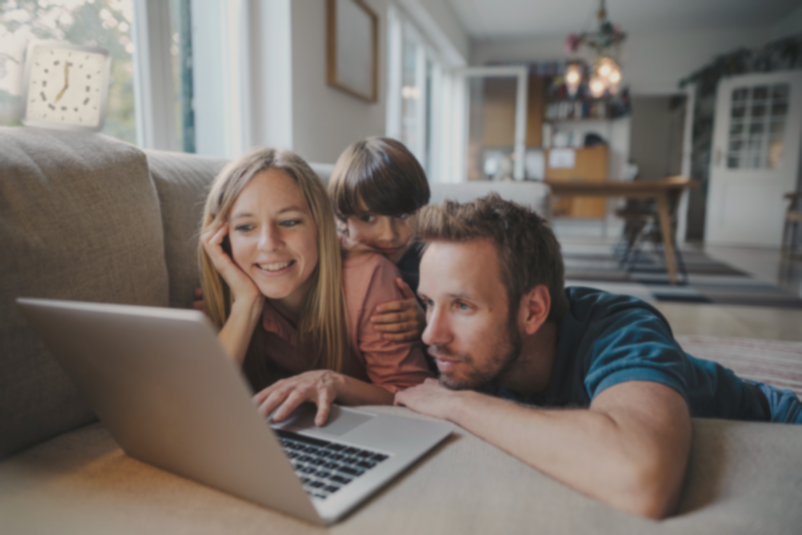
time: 6:59
